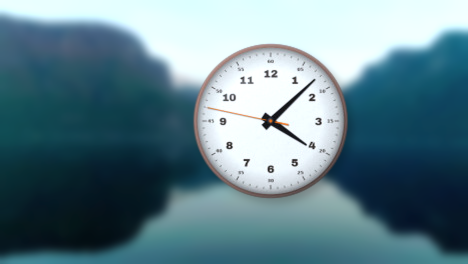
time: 4:07:47
